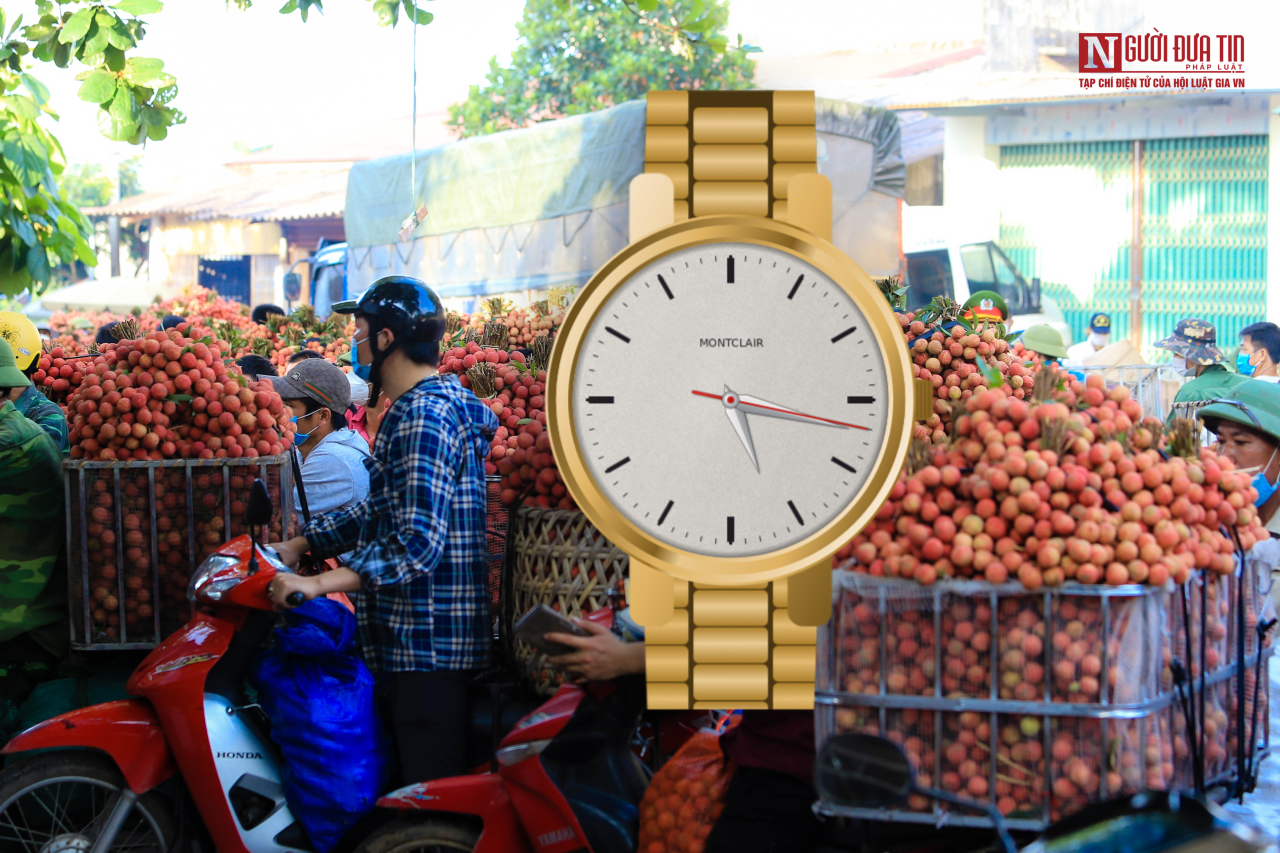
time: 5:17:17
